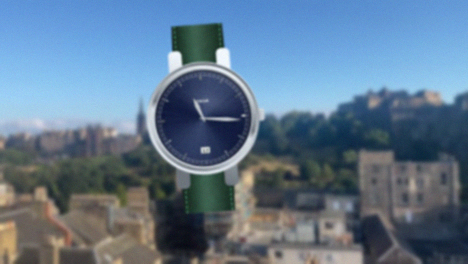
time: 11:16
